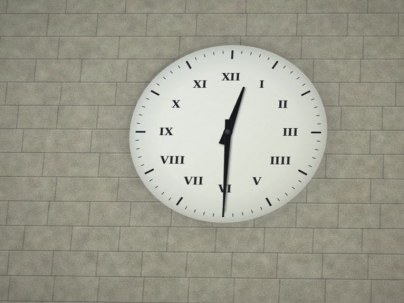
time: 12:30
